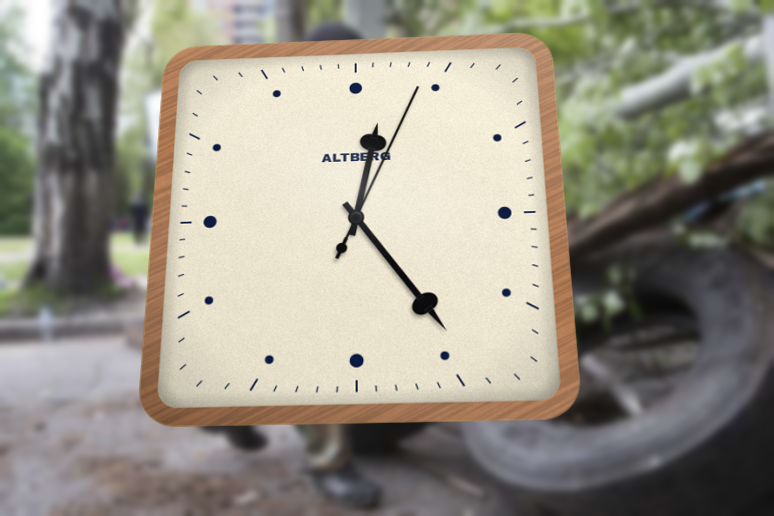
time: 12:24:04
